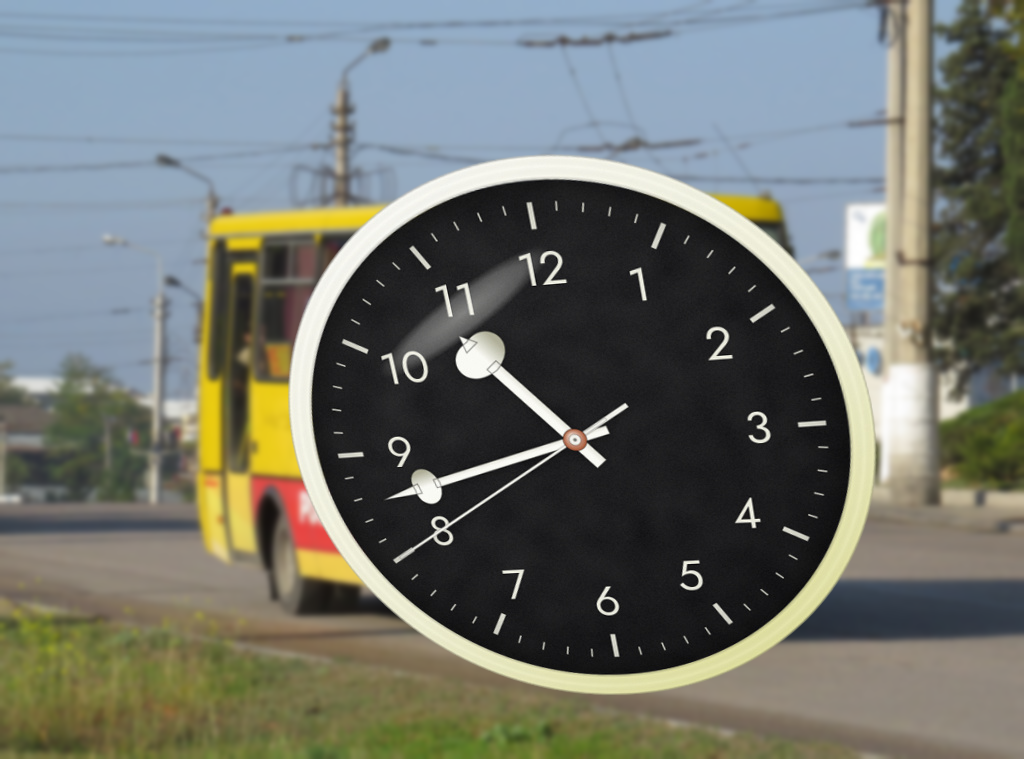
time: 10:42:40
